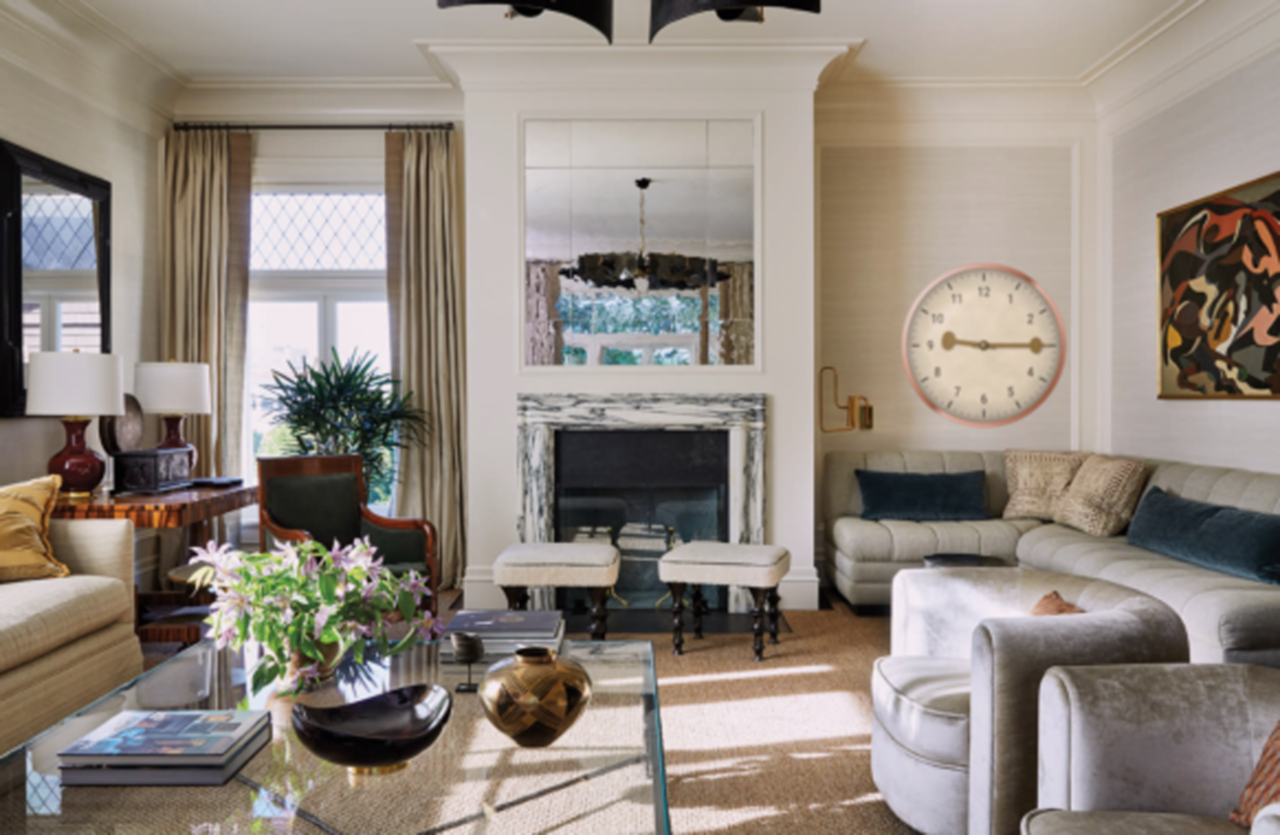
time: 9:15
